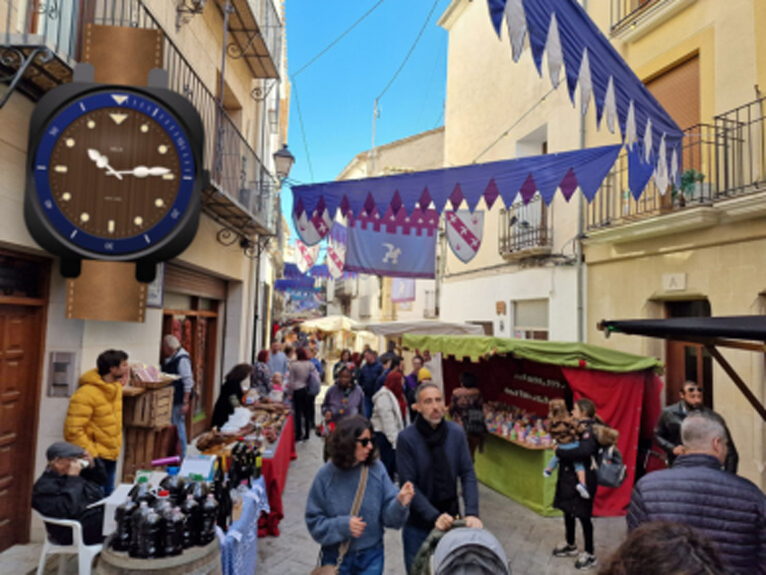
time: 10:14
